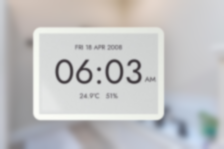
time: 6:03
